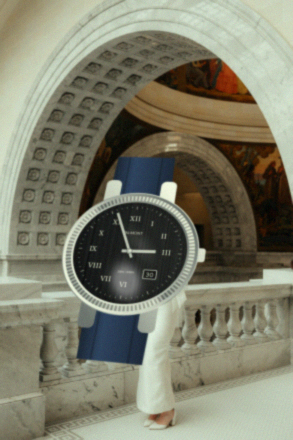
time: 2:56
